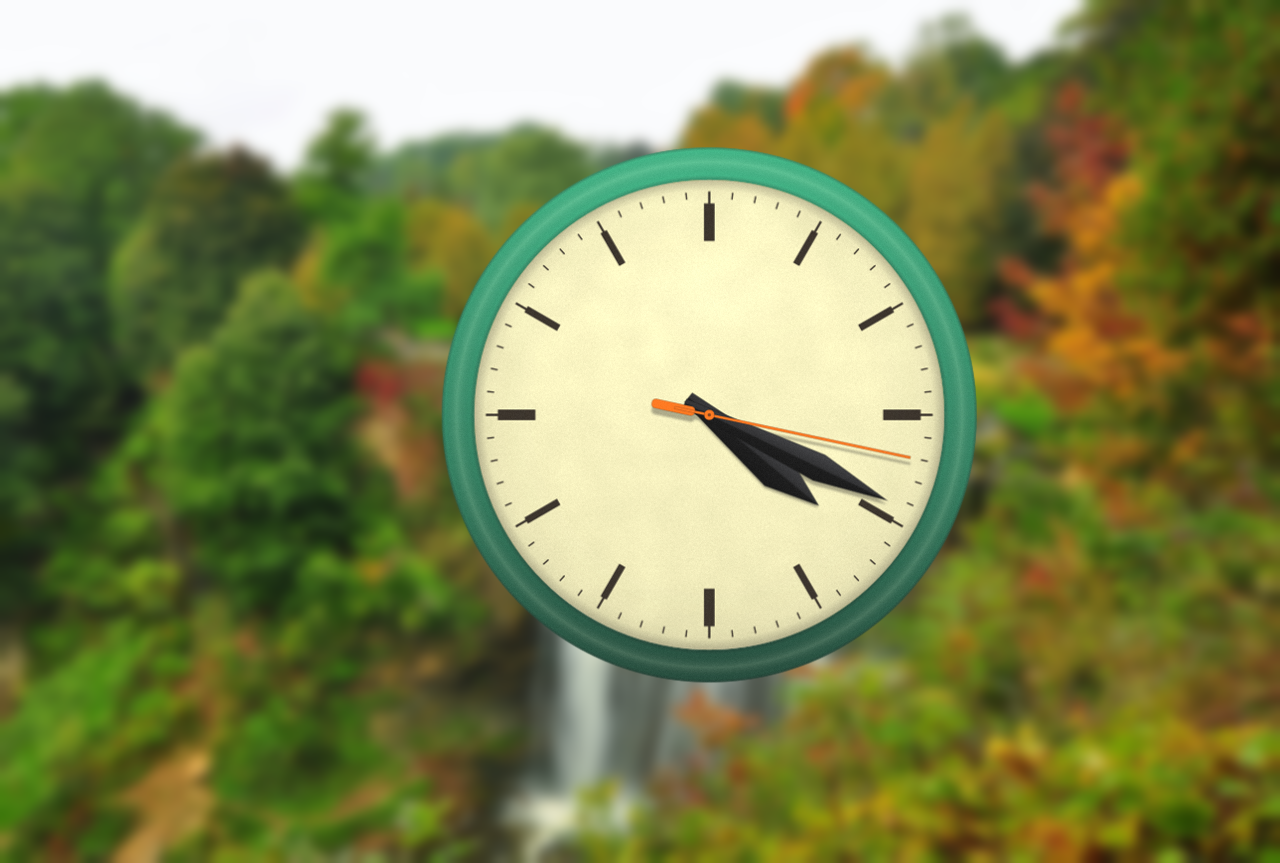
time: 4:19:17
